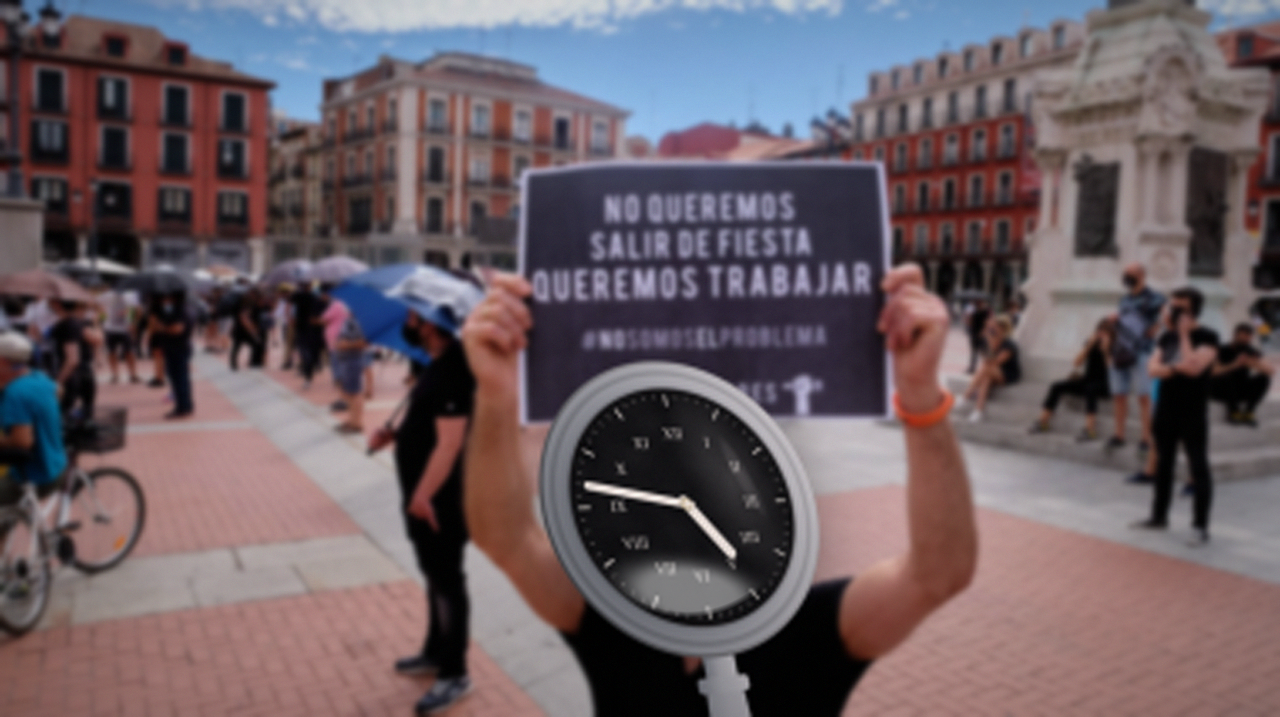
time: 4:47
